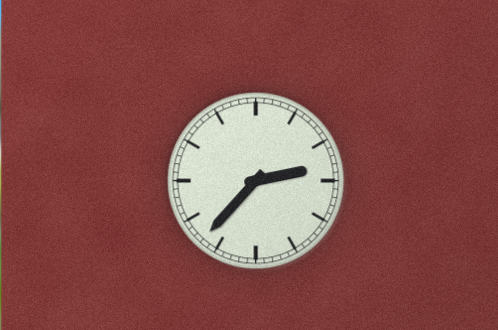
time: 2:37
